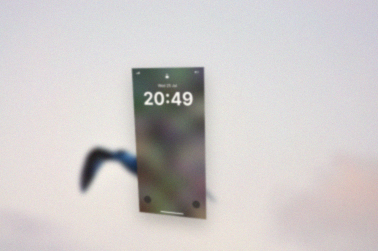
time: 20:49
